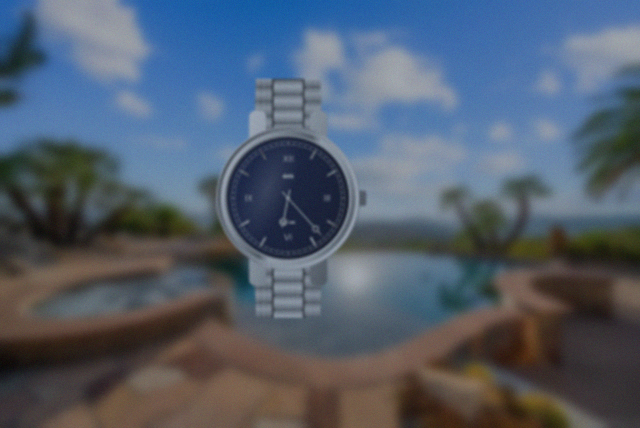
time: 6:23
